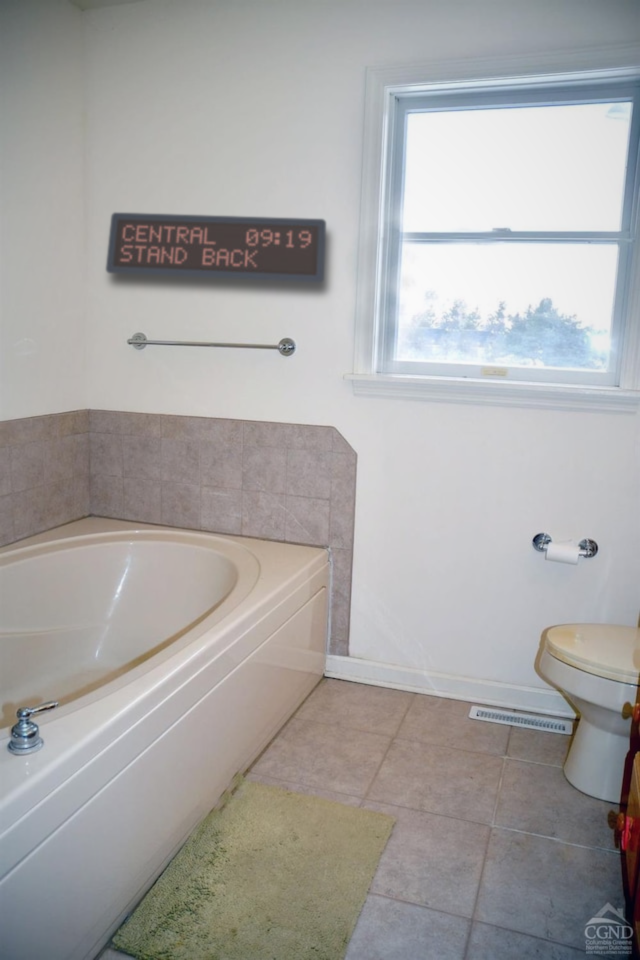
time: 9:19
